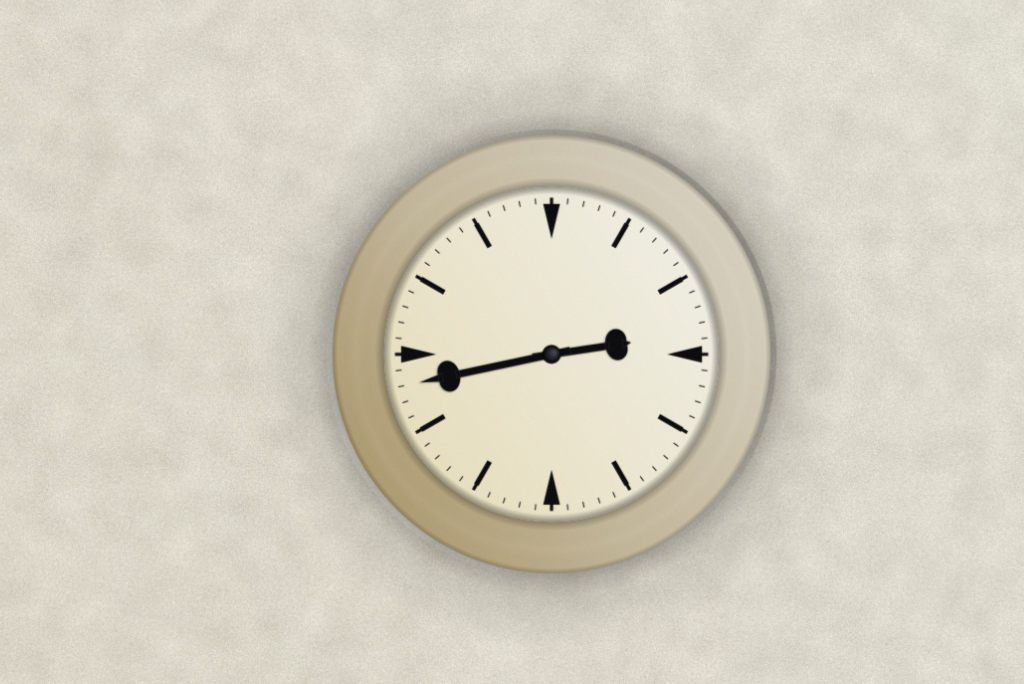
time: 2:43
